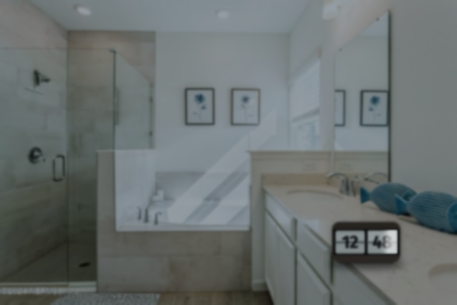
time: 12:48
